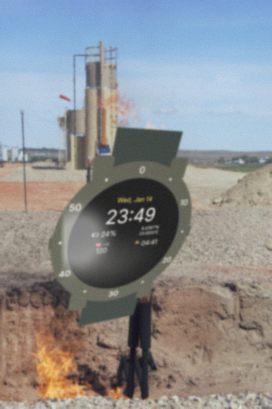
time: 23:49
